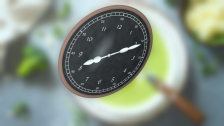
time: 8:11
